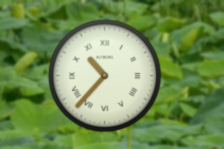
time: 10:37
